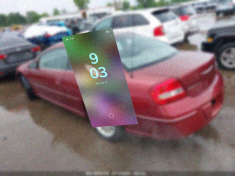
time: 9:03
